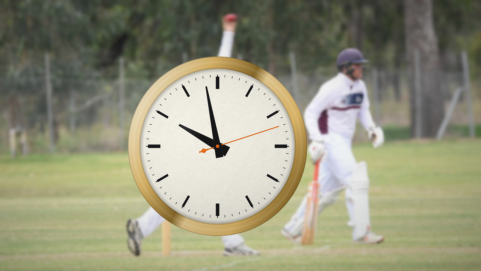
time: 9:58:12
